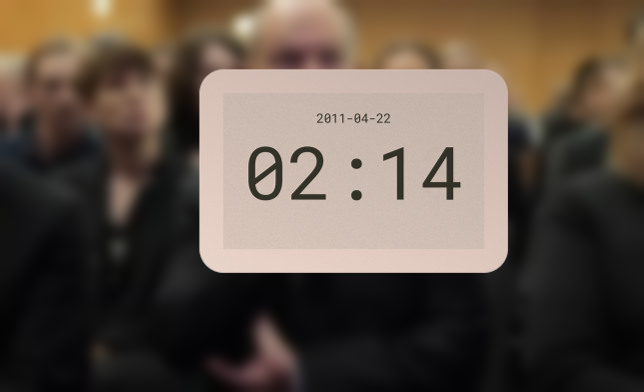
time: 2:14
